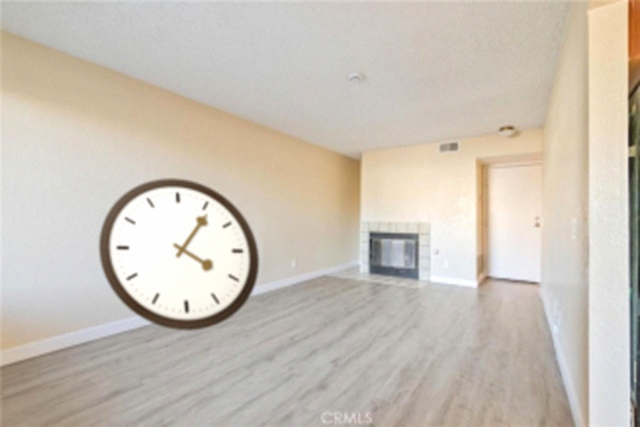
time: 4:06
